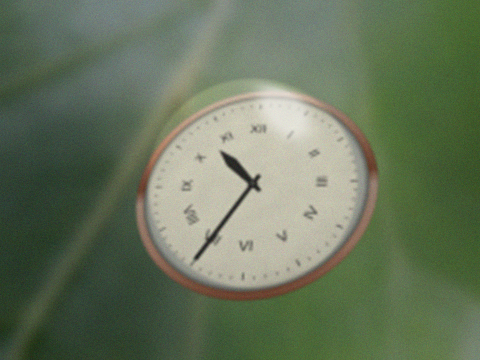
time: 10:35
